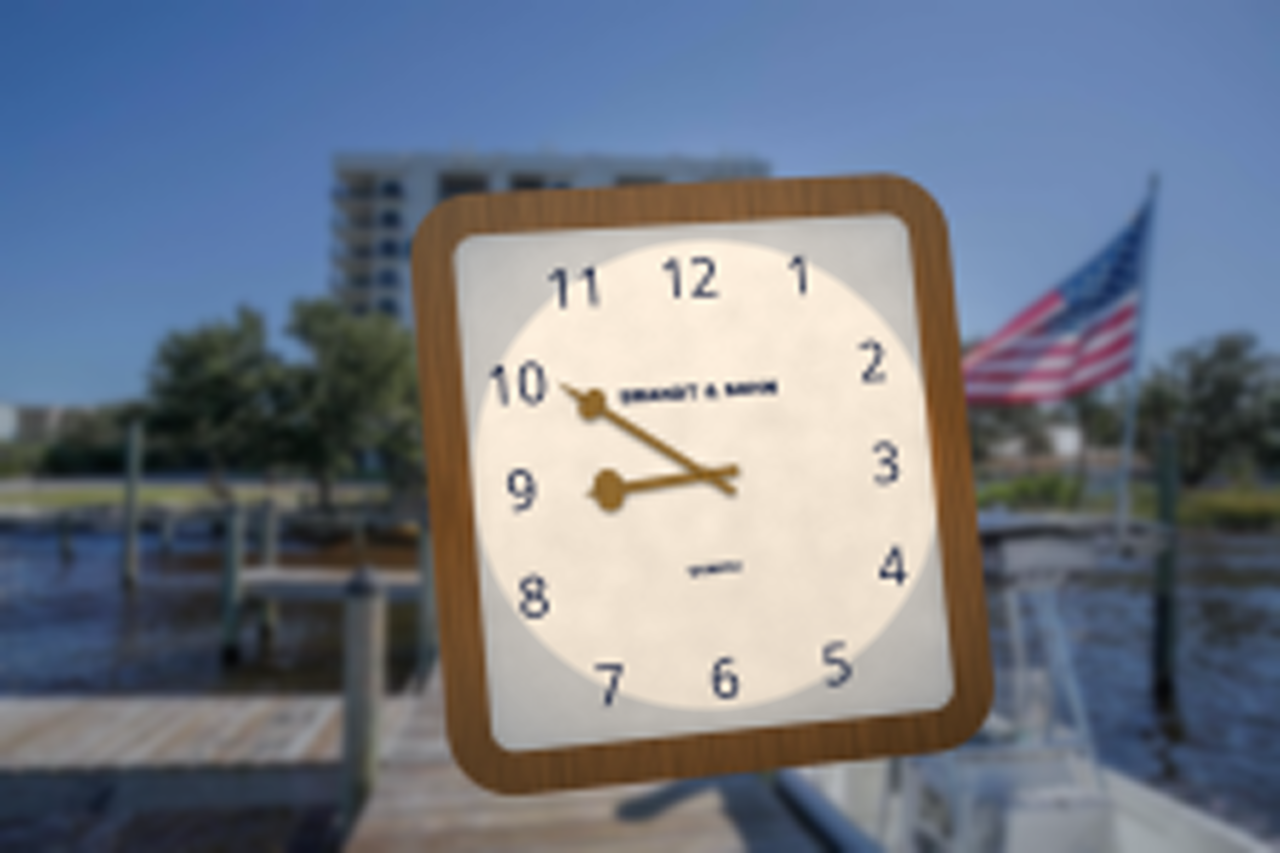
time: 8:51
